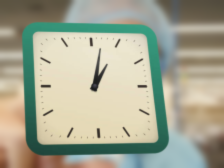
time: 1:02
